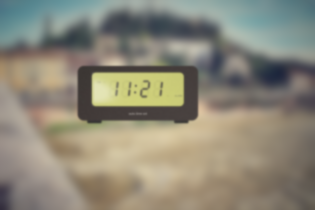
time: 11:21
